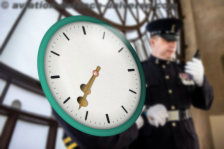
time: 7:37
